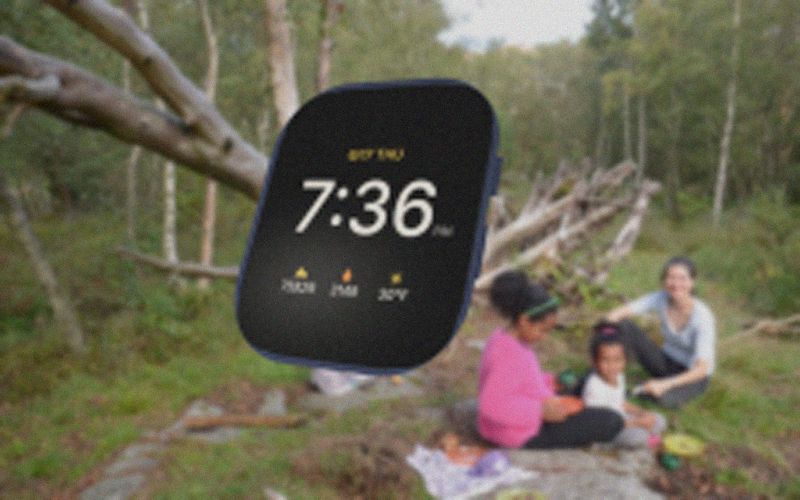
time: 7:36
